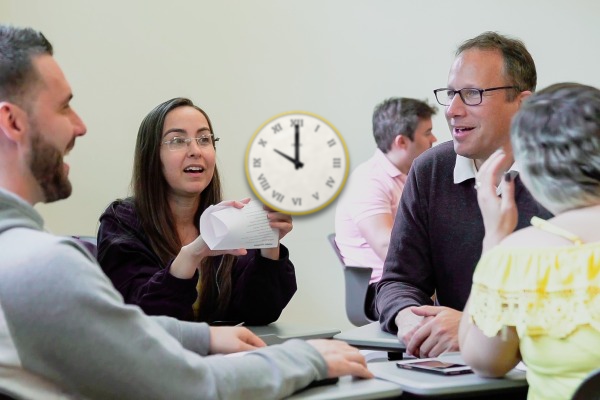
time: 10:00
